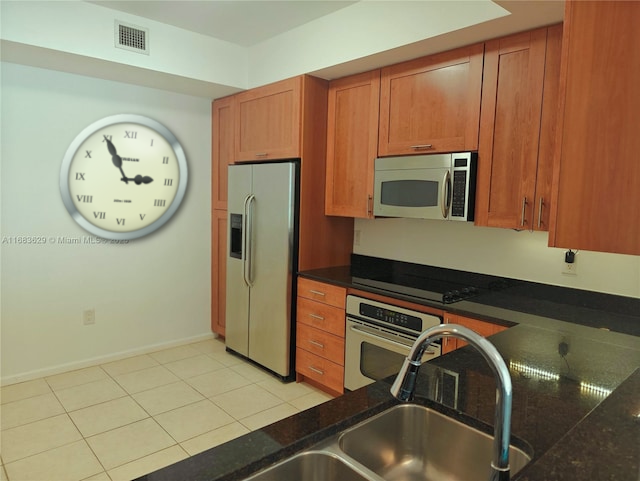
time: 2:55
